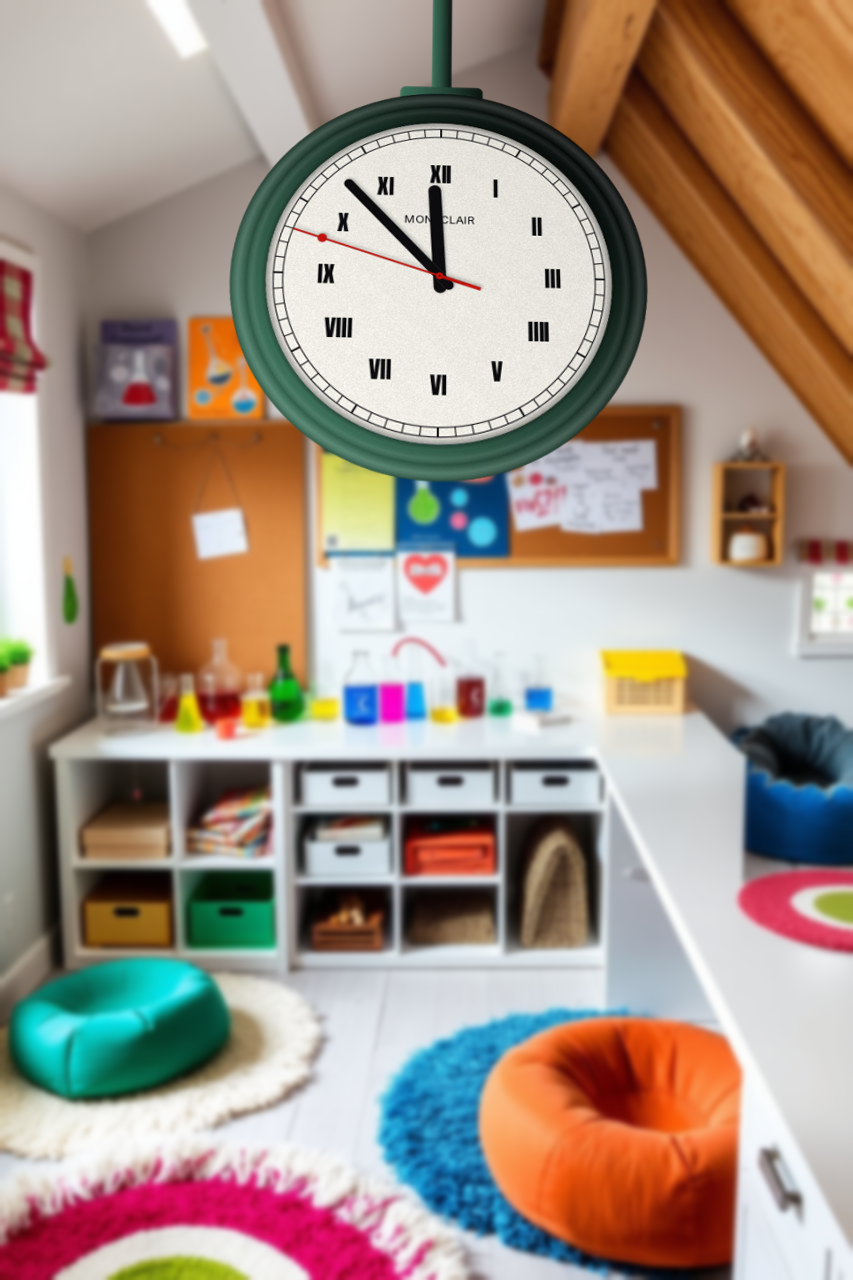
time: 11:52:48
